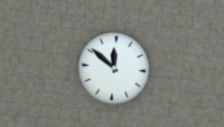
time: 11:51
